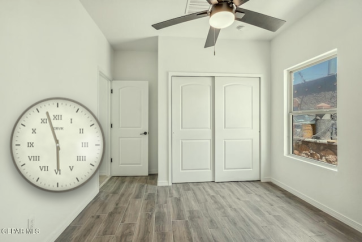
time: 5:57
